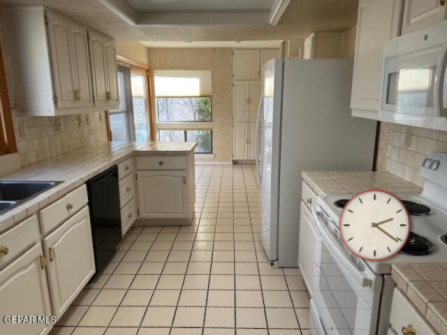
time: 2:21
